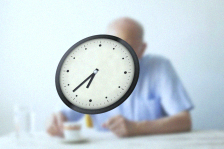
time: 6:37
